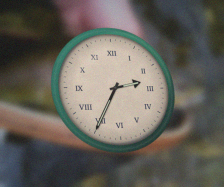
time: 2:35
